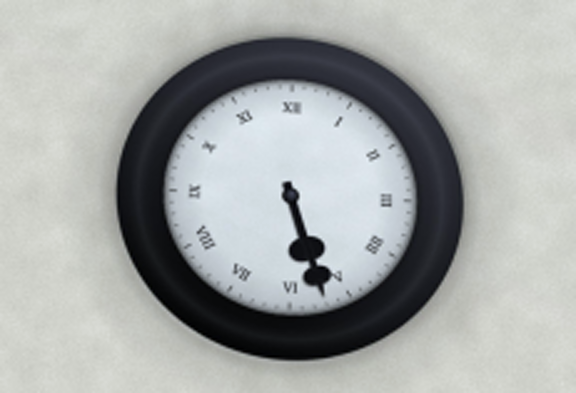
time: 5:27
